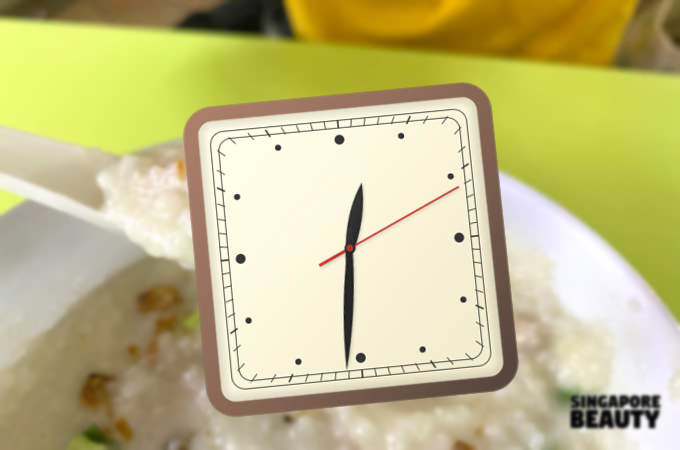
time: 12:31:11
